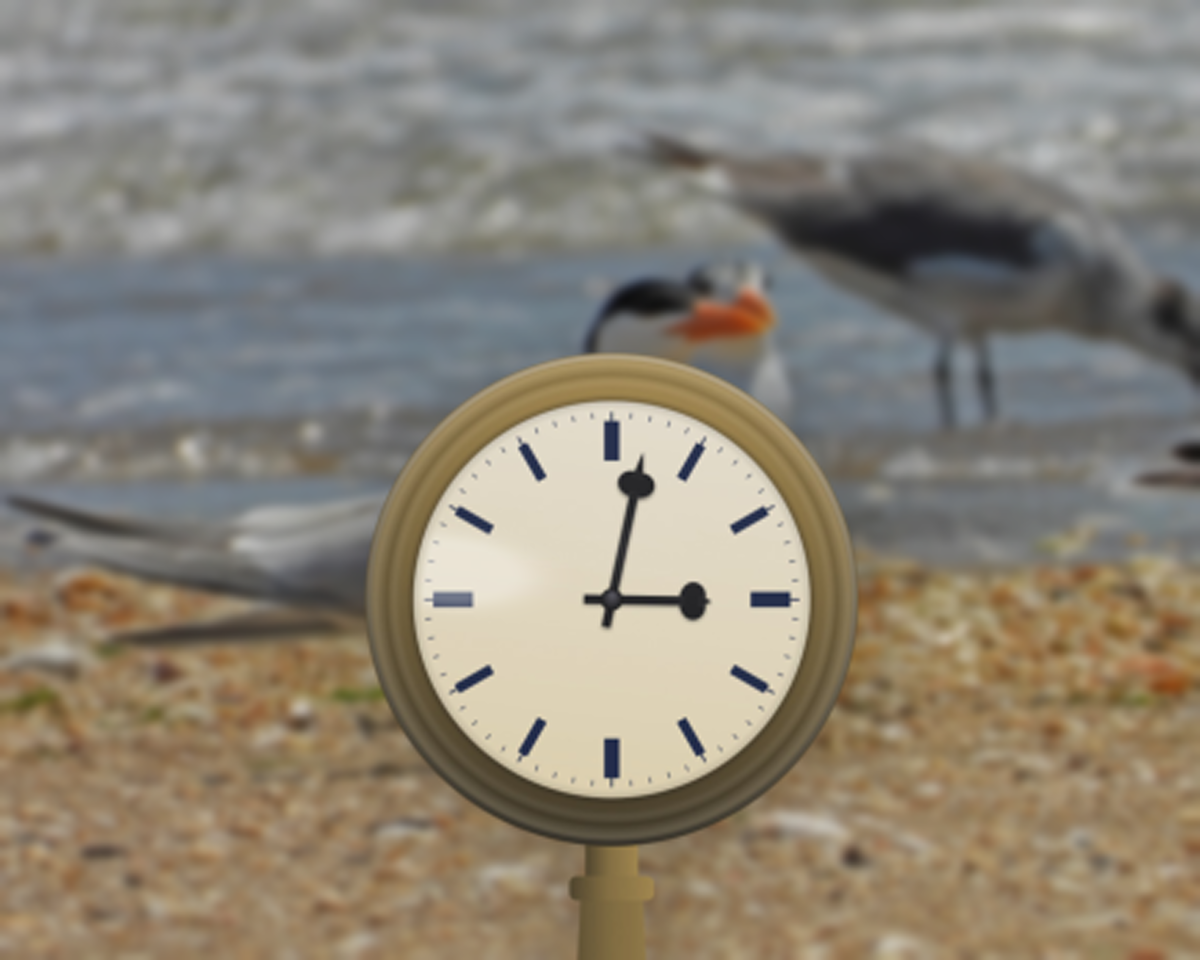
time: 3:02
